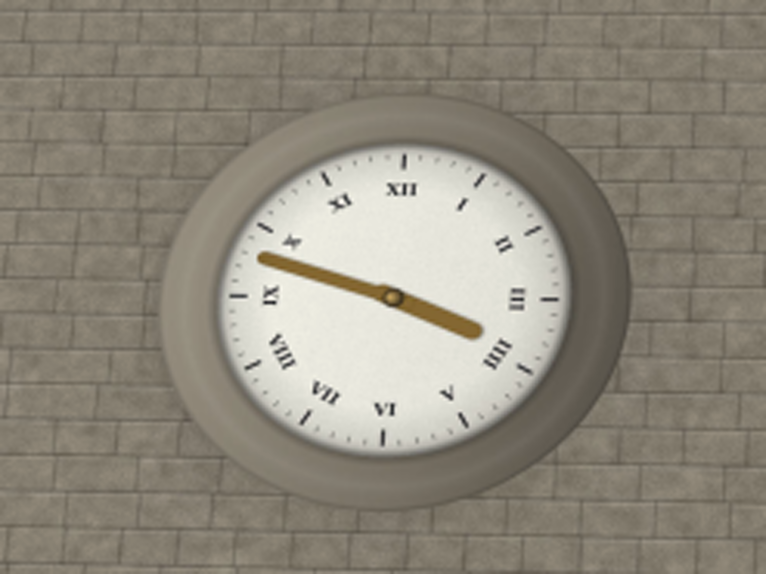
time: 3:48
